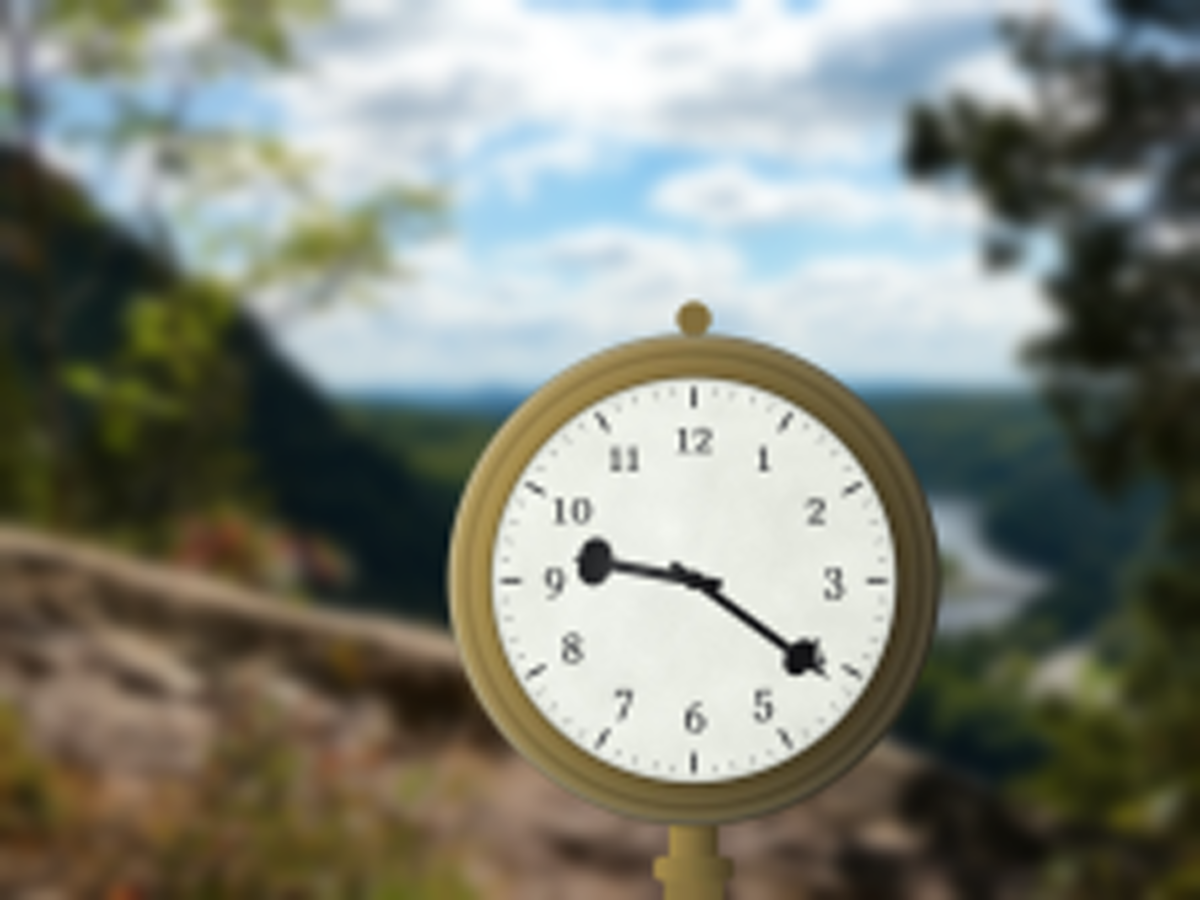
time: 9:21
